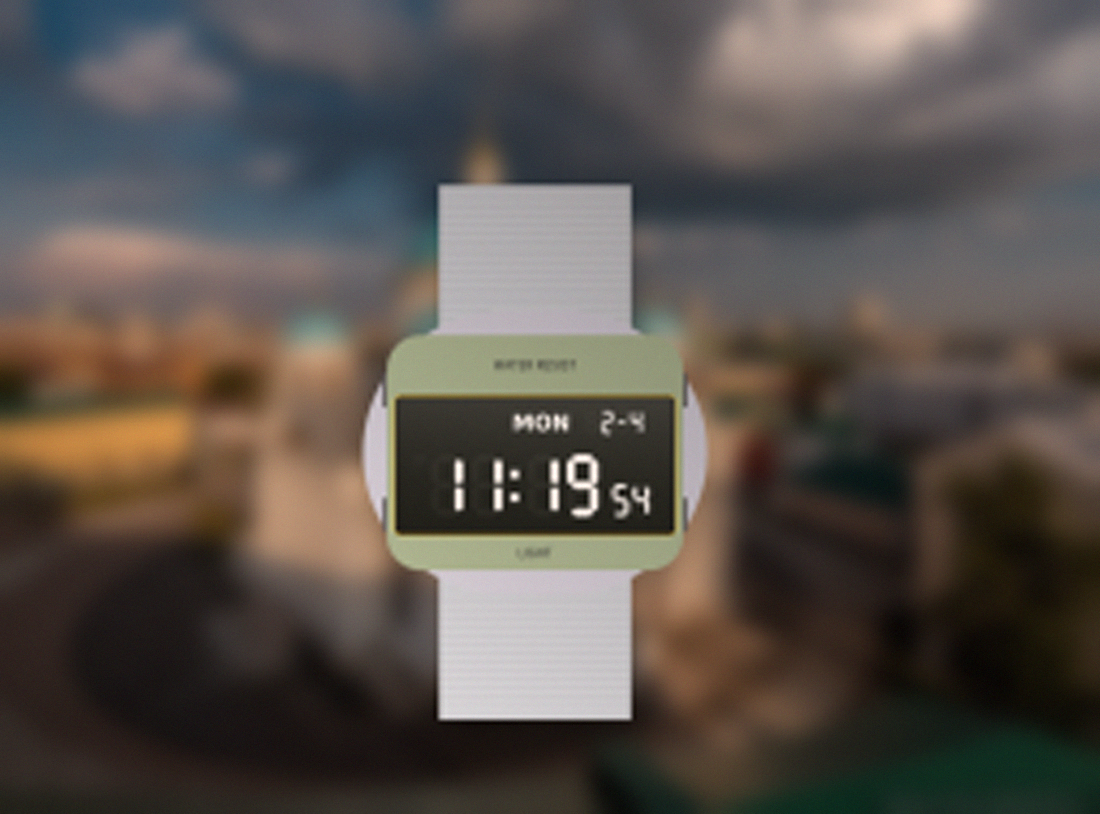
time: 11:19:54
